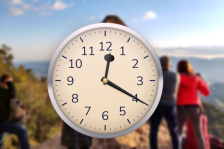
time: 12:20
